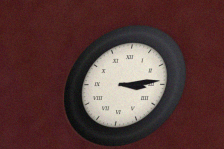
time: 3:14
